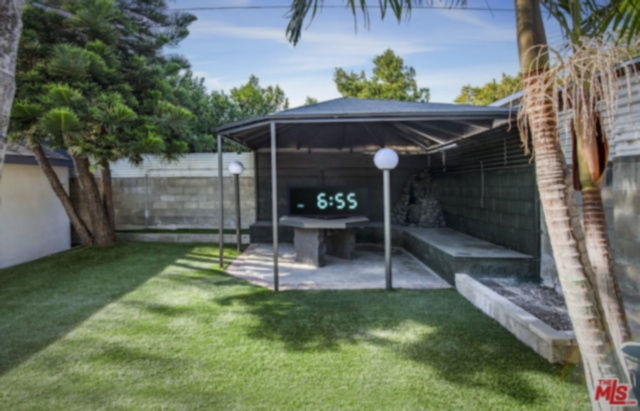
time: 6:55
